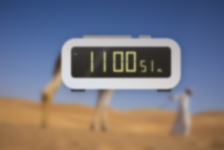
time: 11:00:51
